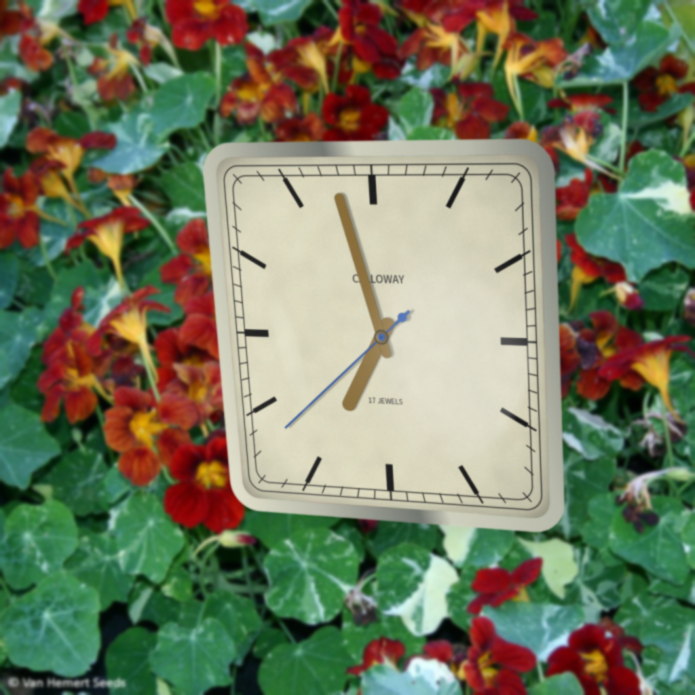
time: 6:57:38
